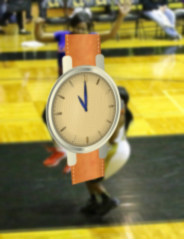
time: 11:00
